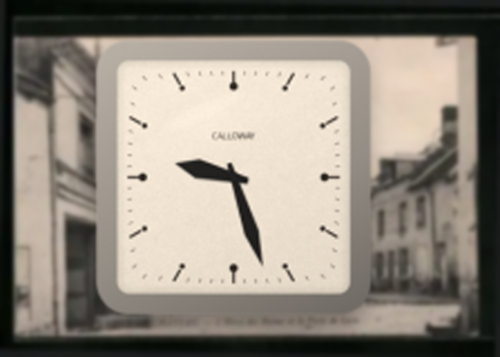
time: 9:27
